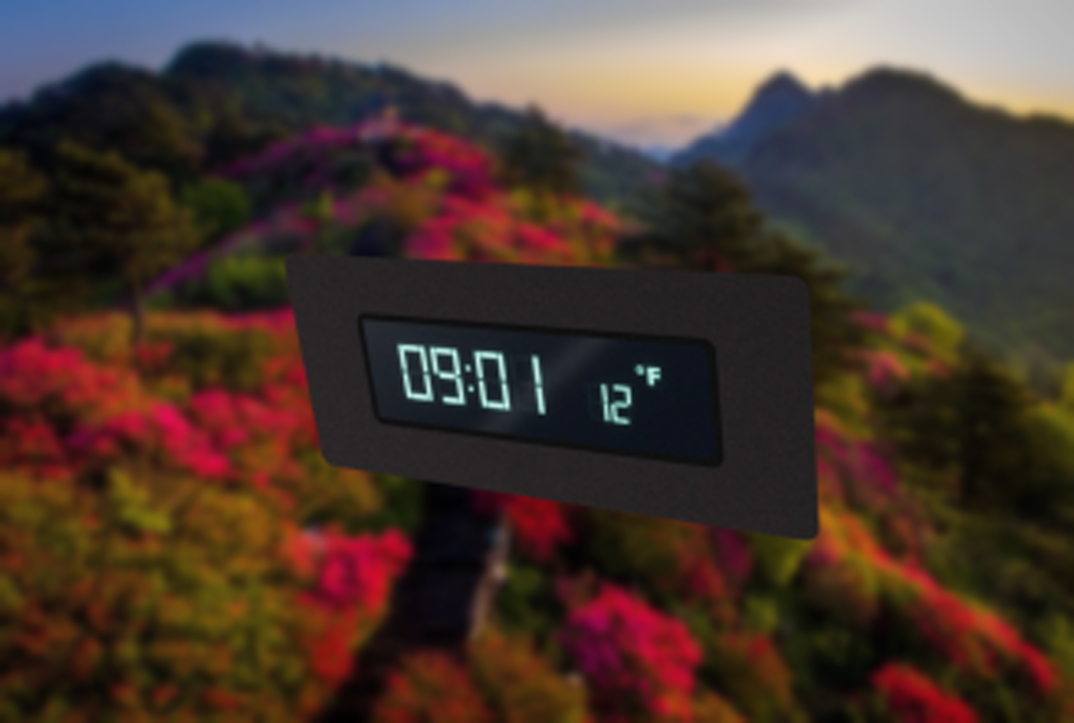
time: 9:01
